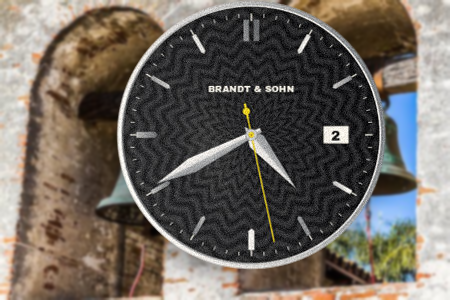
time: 4:40:28
